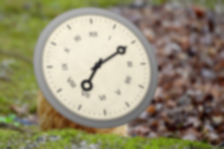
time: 7:10
